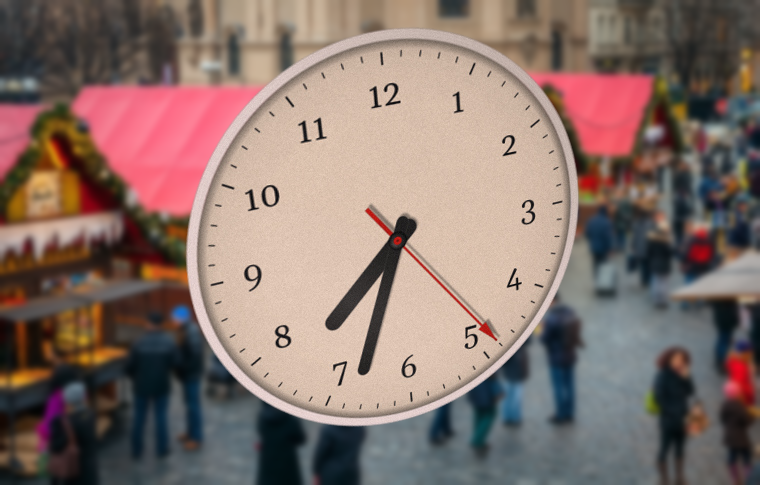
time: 7:33:24
